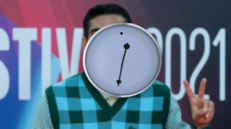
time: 12:32
